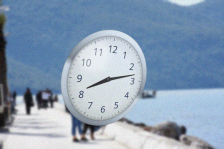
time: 8:13
